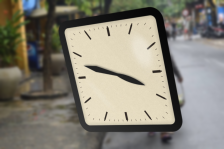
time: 3:48
